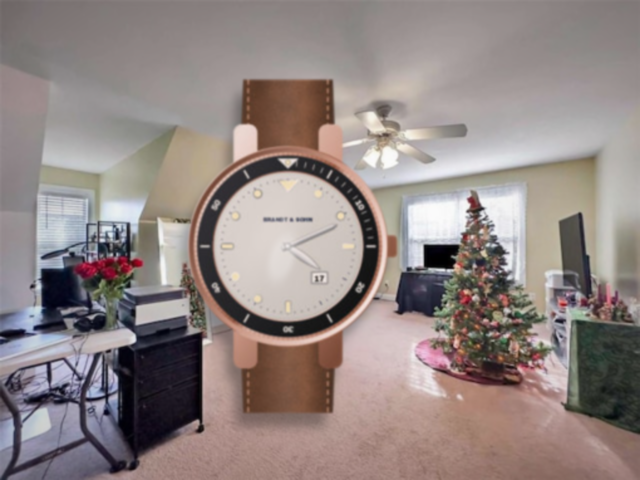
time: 4:11
